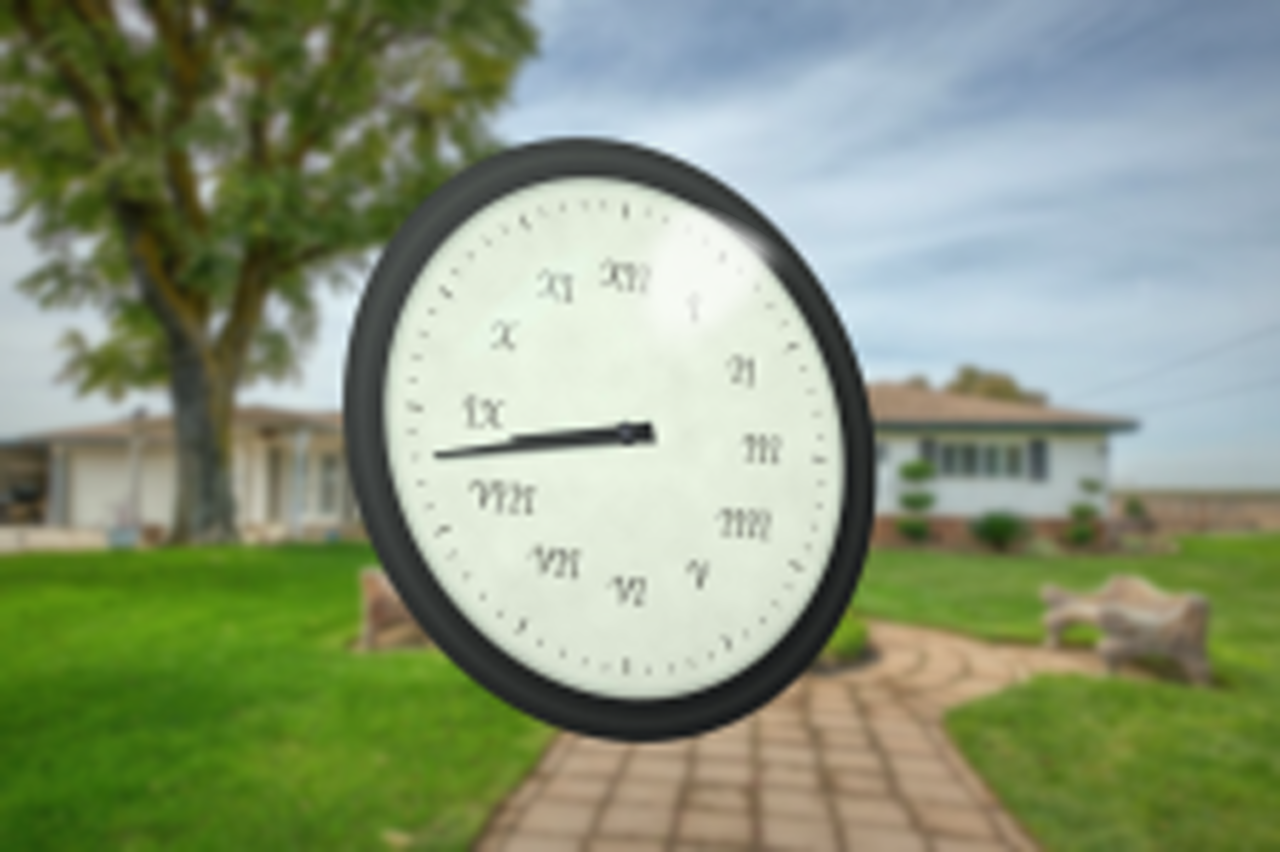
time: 8:43
